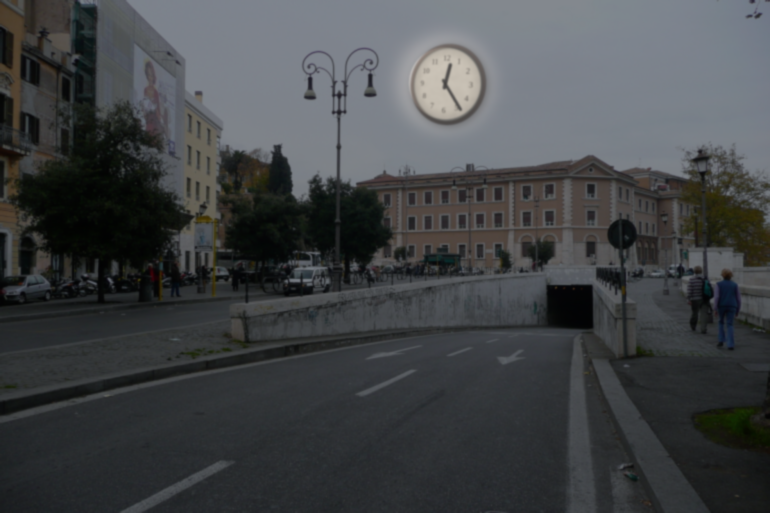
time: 12:24
